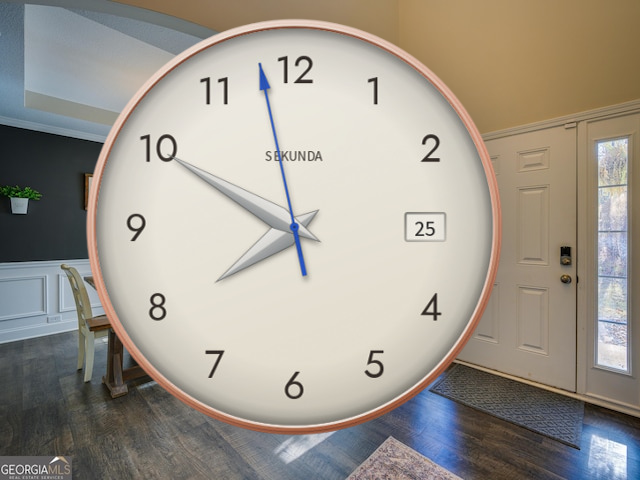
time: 7:49:58
